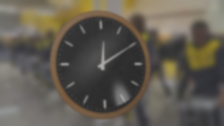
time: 12:10
